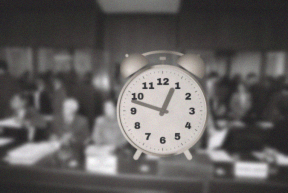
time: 12:48
